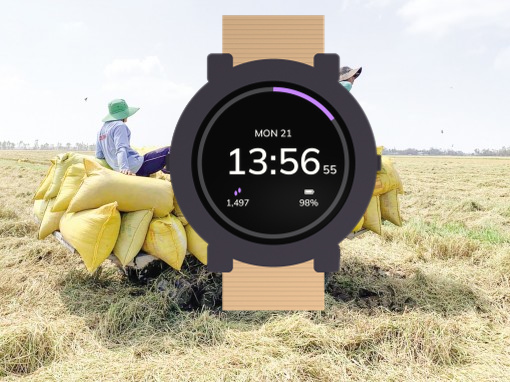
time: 13:56:55
